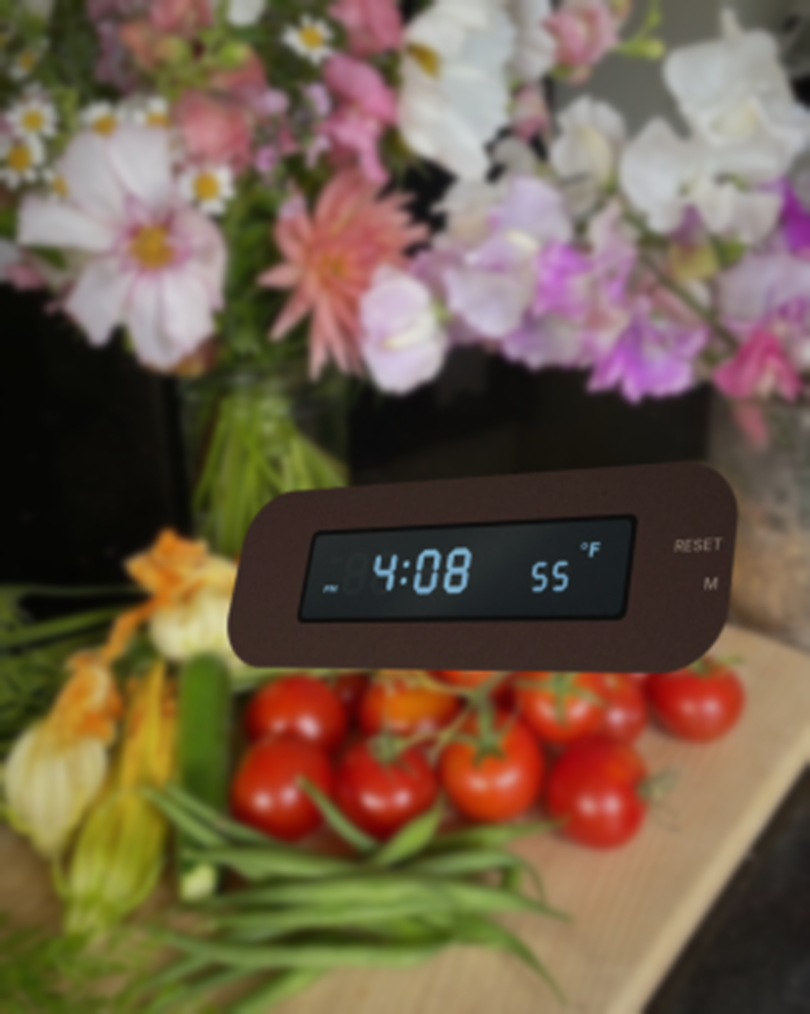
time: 4:08
